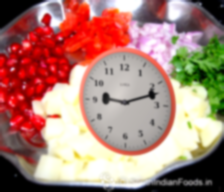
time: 9:12
